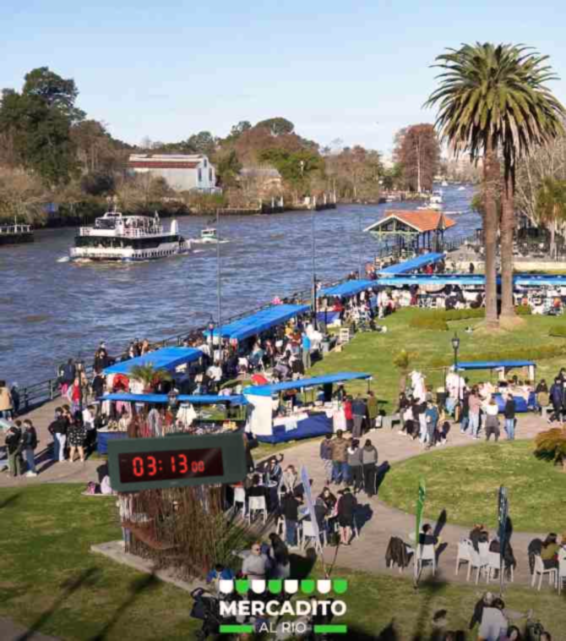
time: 3:13
